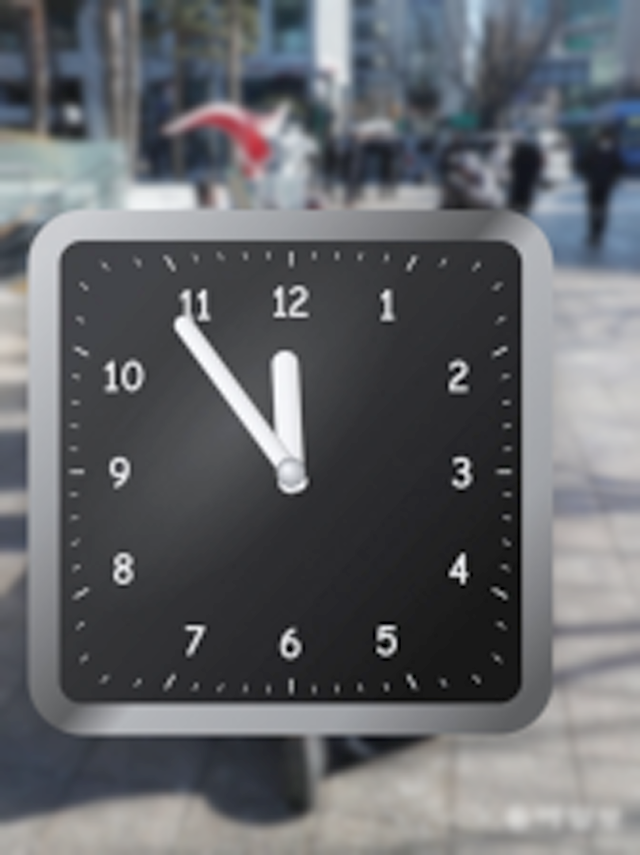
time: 11:54
